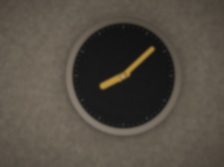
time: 8:08
